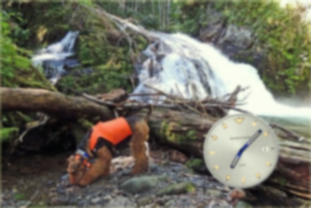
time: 7:08
